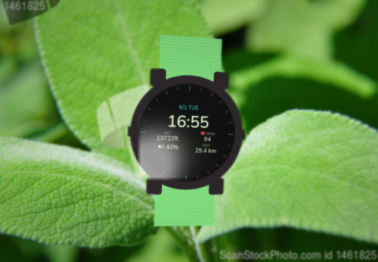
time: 16:55
